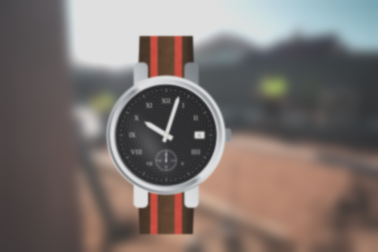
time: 10:03
